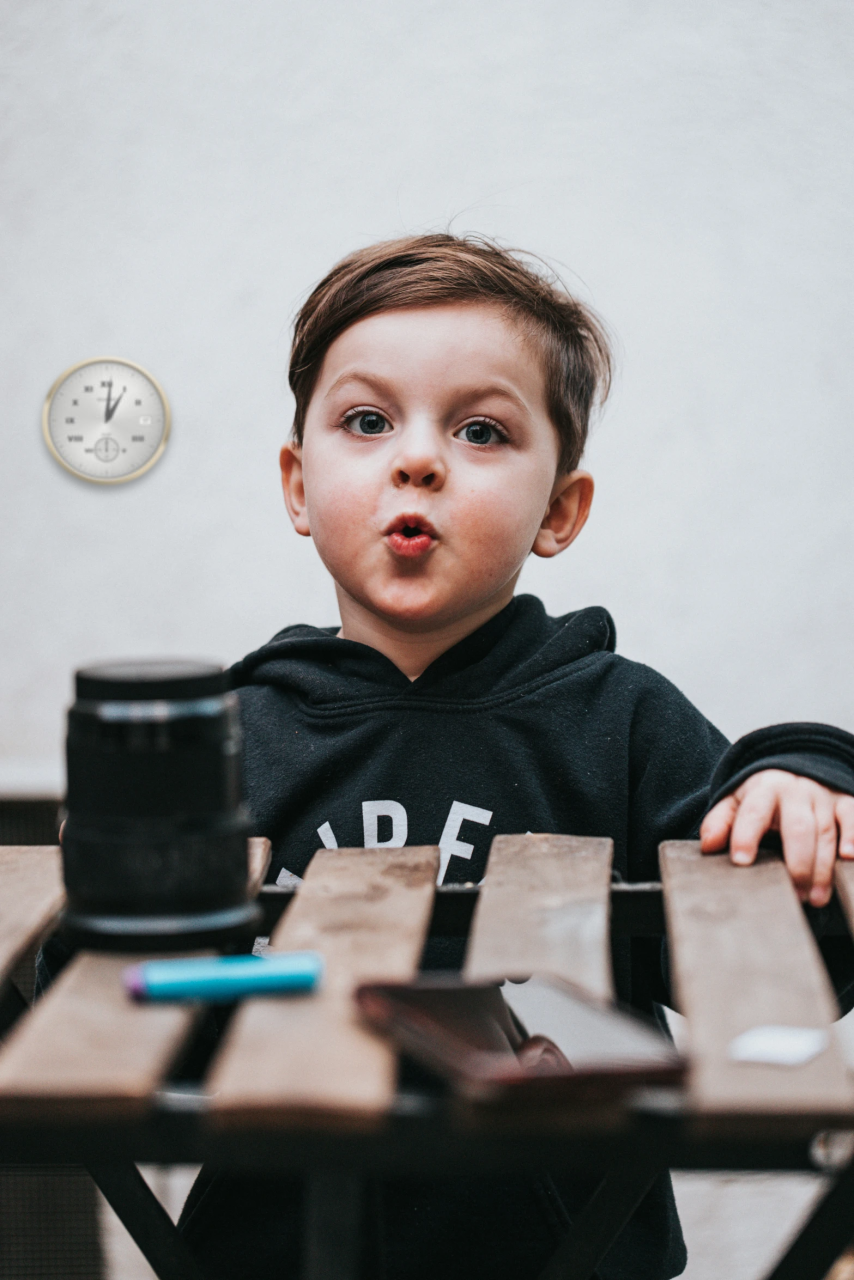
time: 1:01
